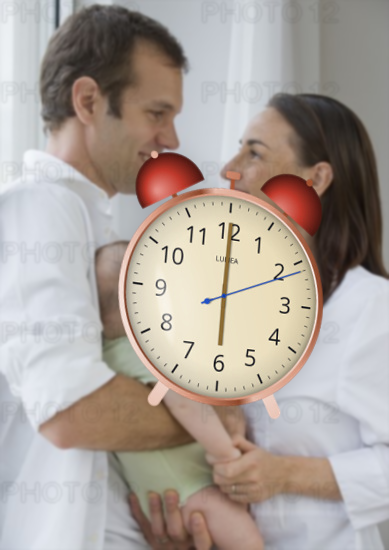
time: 6:00:11
